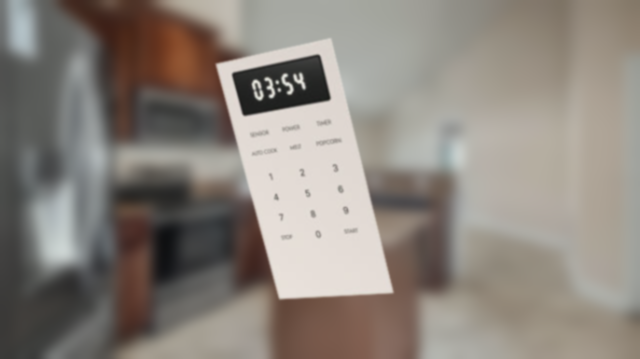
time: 3:54
